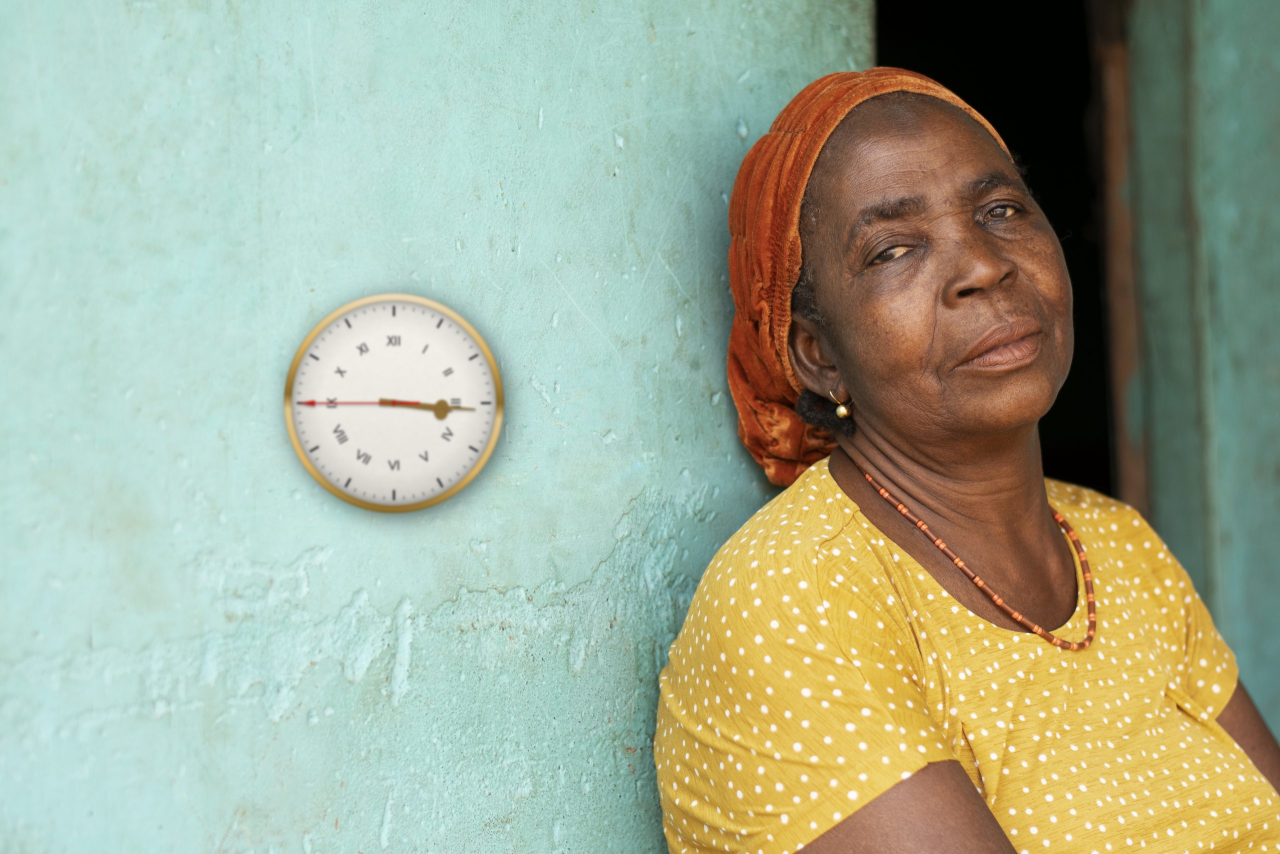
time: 3:15:45
